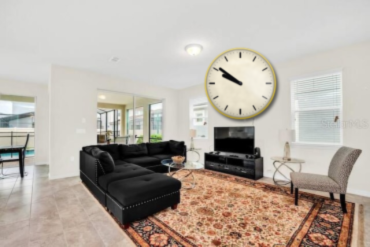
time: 9:51
